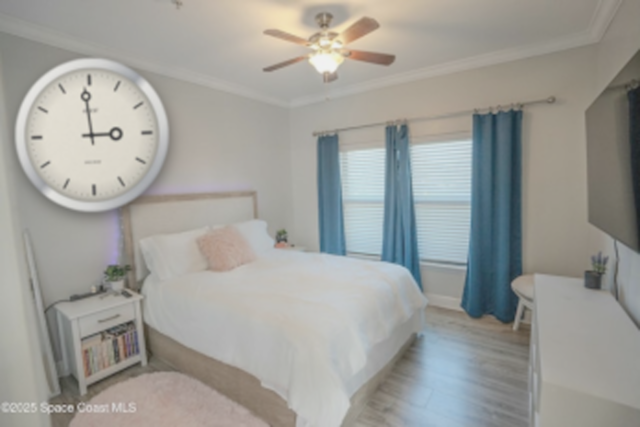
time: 2:59
